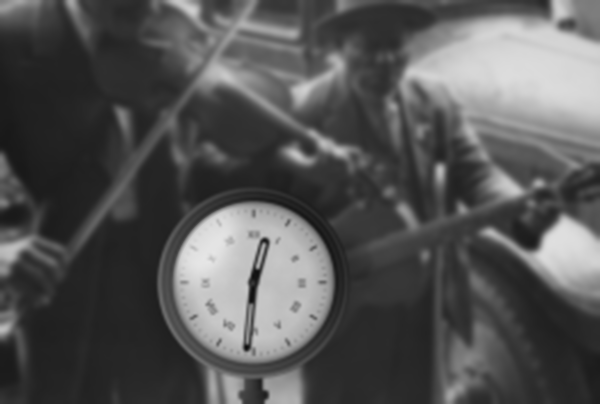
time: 12:31
